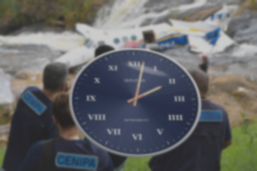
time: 2:02
